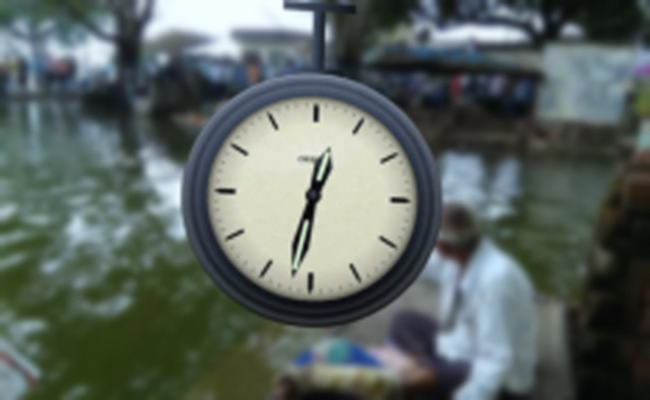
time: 12:32
